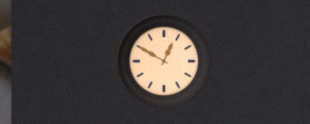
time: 12:50
